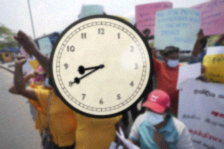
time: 8:40
